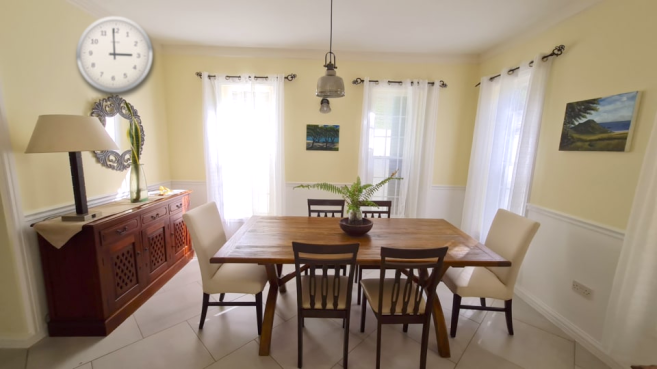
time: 2:59
